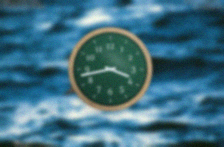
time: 3:43
